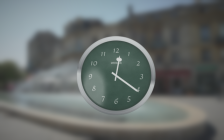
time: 12:21
